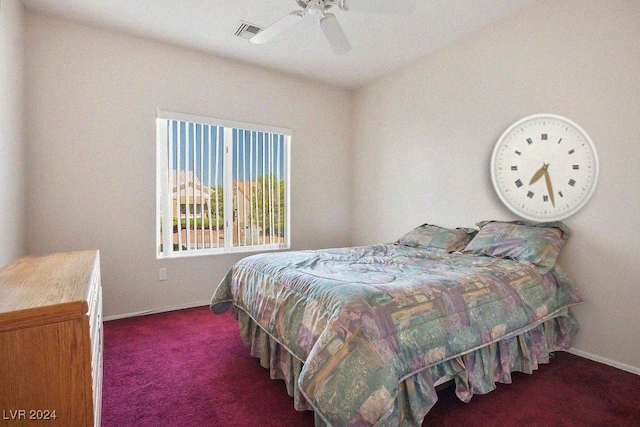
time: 7:28
